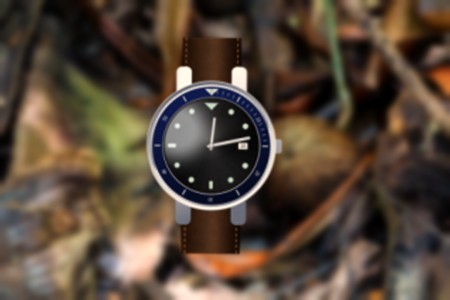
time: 12:13
